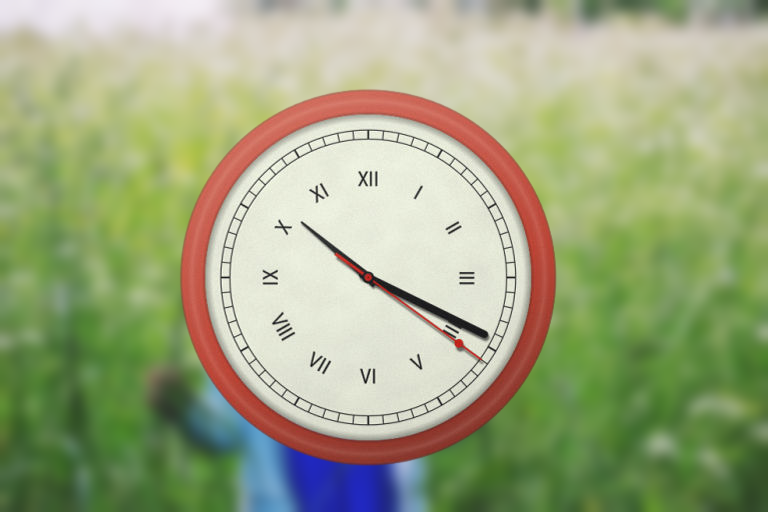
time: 10:19:21
